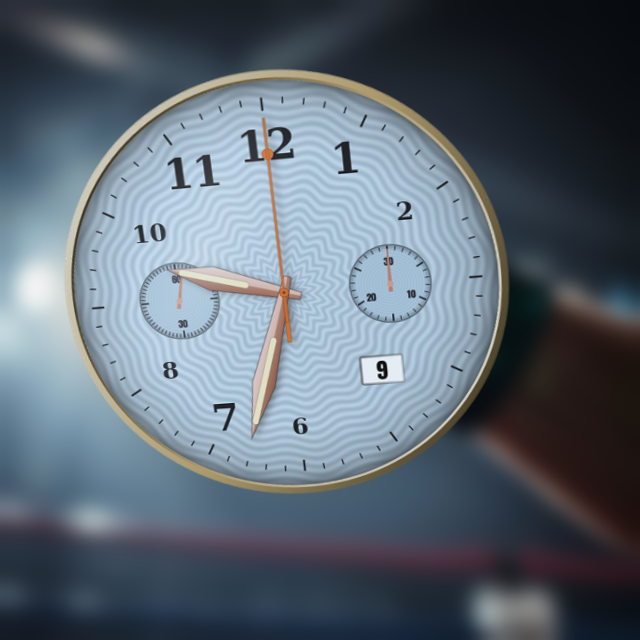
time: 9:33:02
